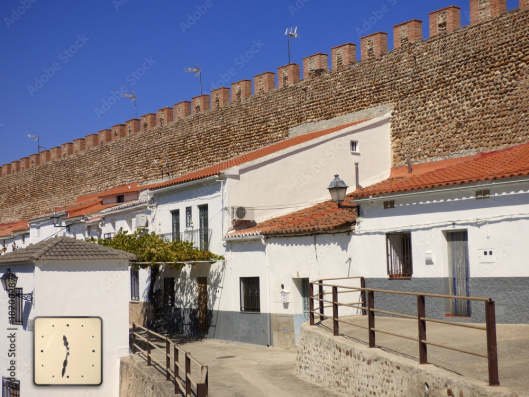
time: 11:32
